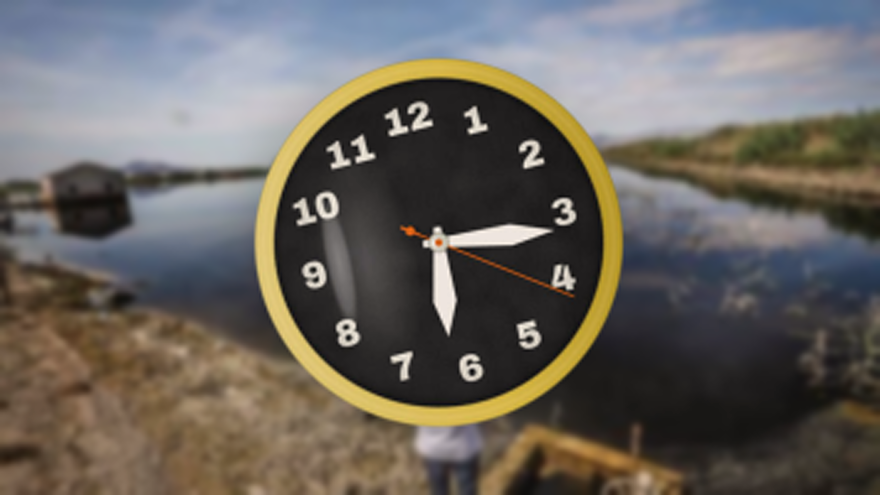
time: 6:16:21
